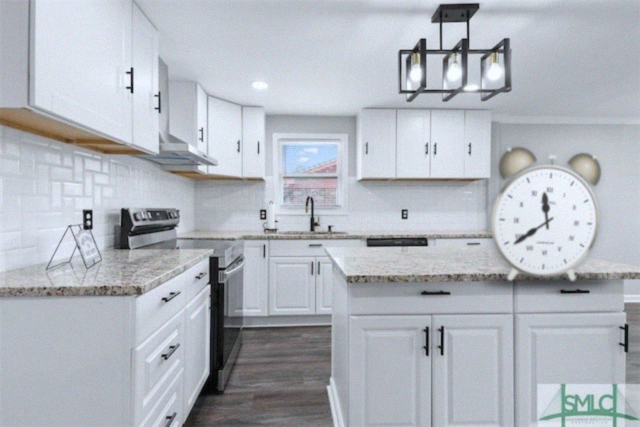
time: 11:39
